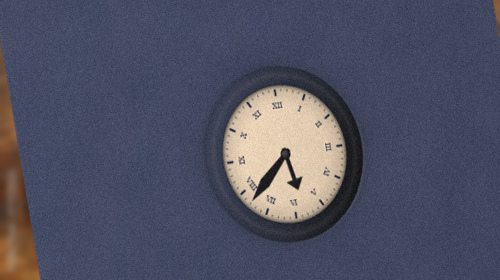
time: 5:38
